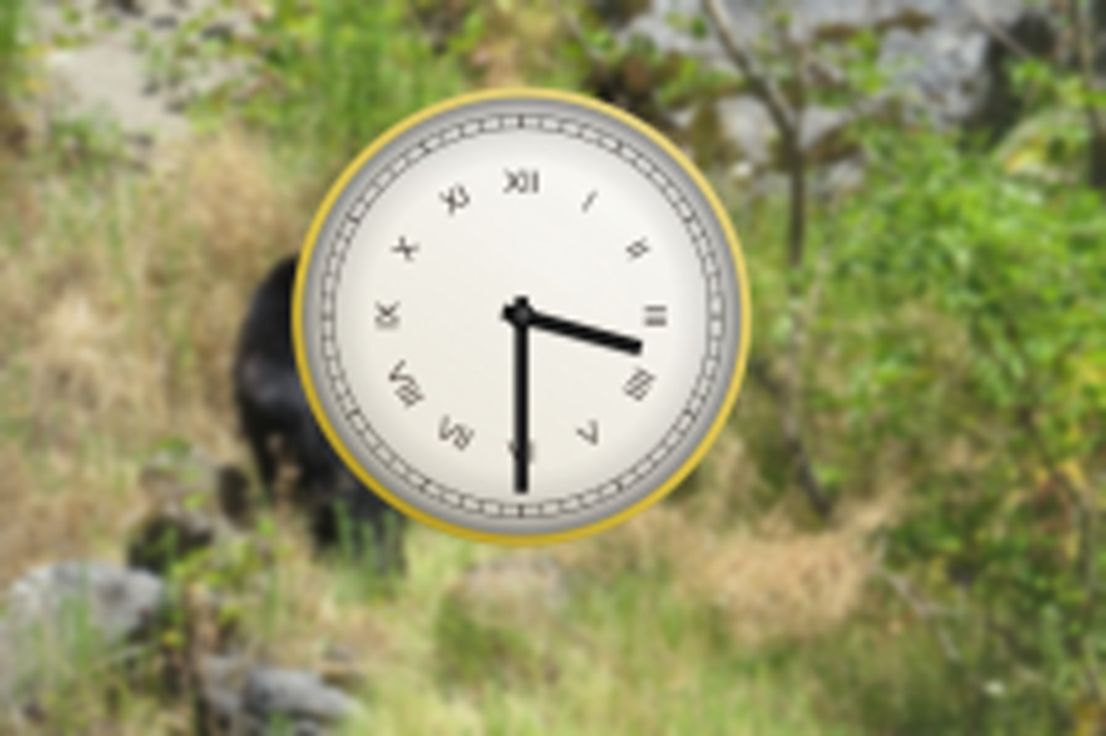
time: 3:30
